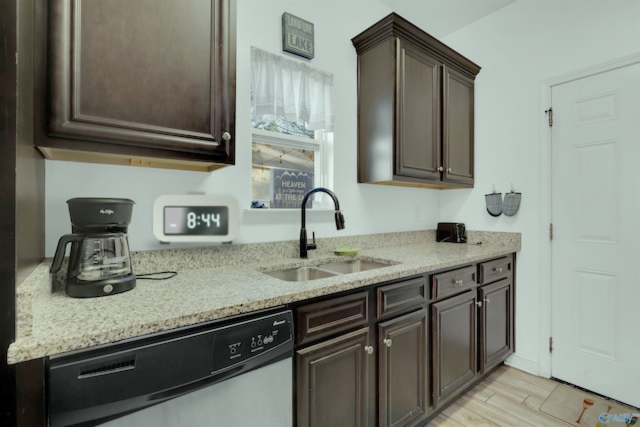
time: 8:44
